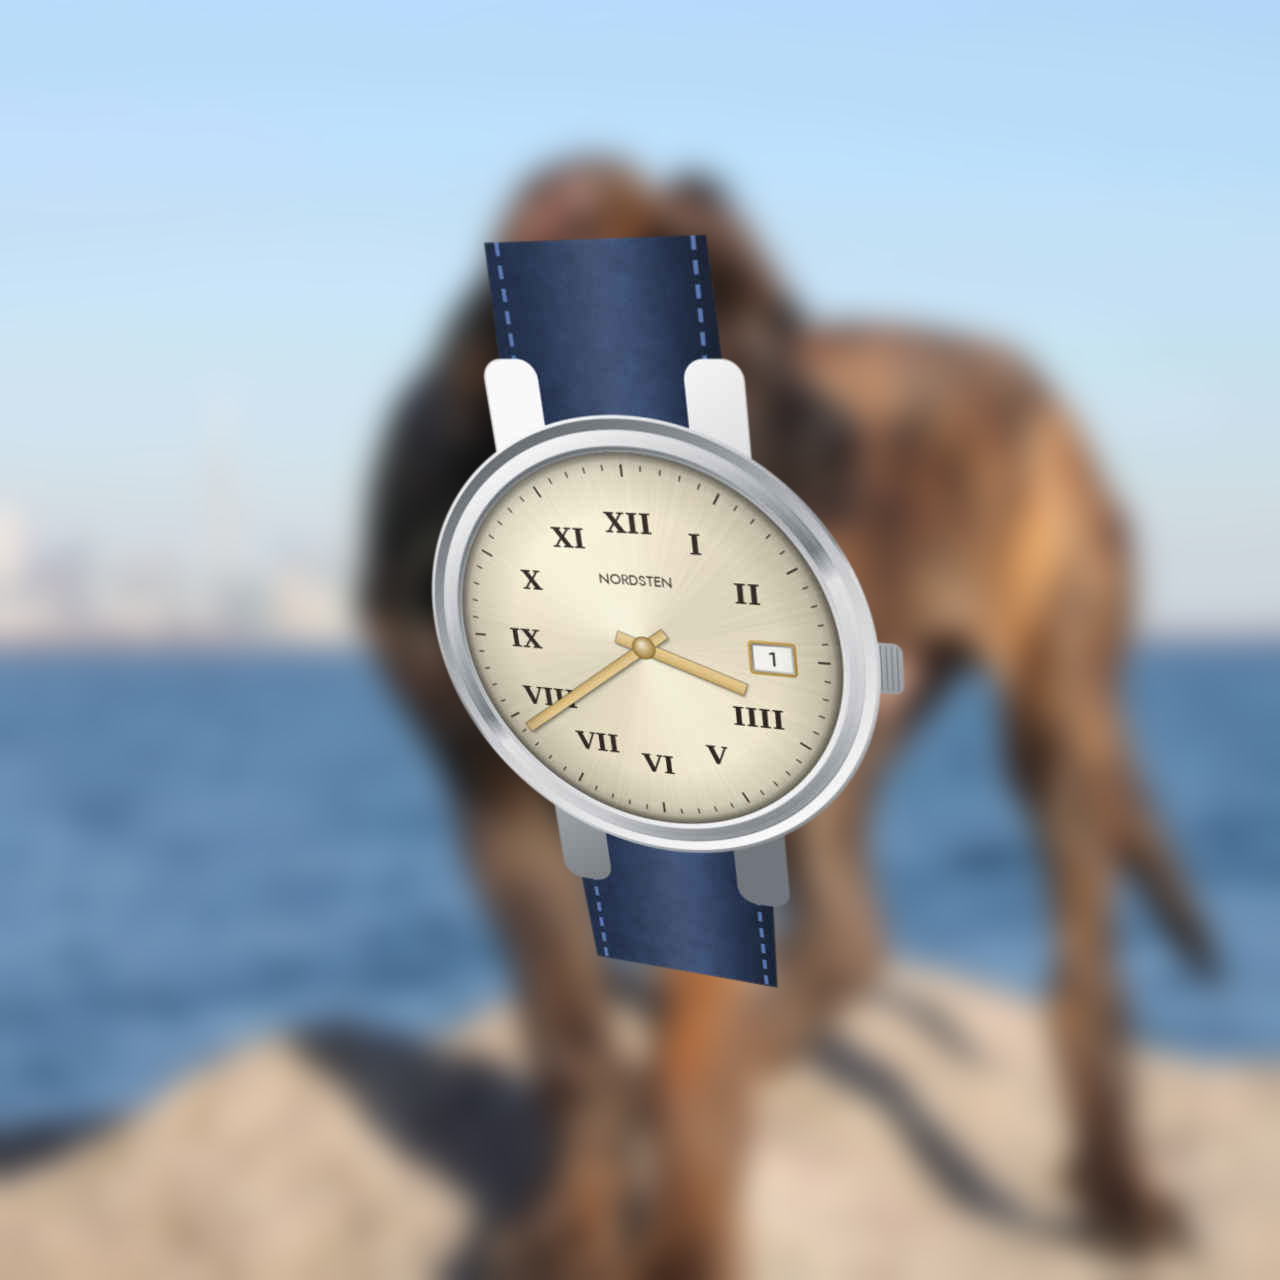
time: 3:39
